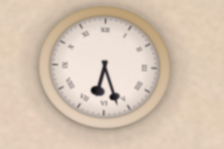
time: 6:27
